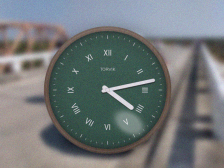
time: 4:13
